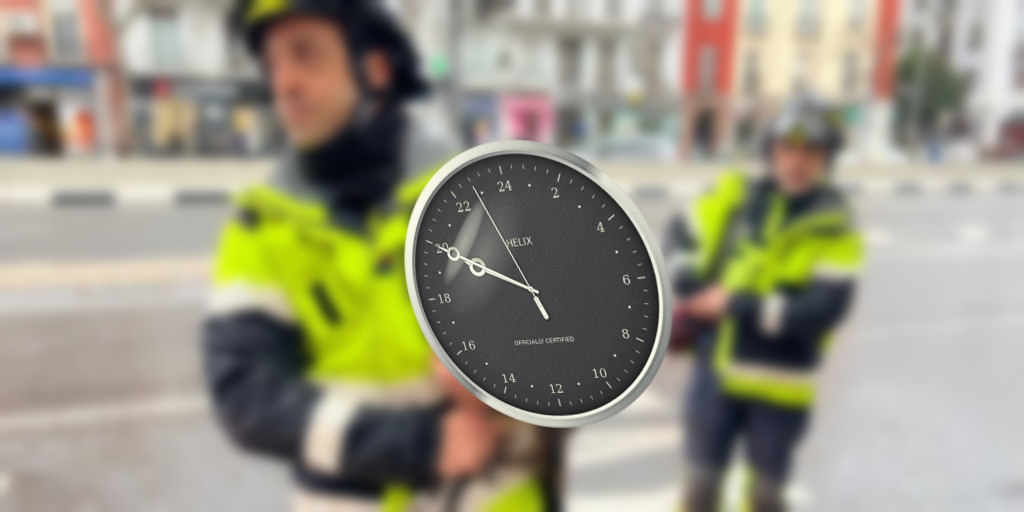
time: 19:49:57
